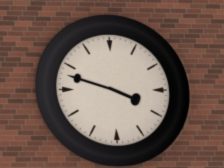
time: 3:48
